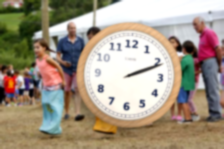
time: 2:11
